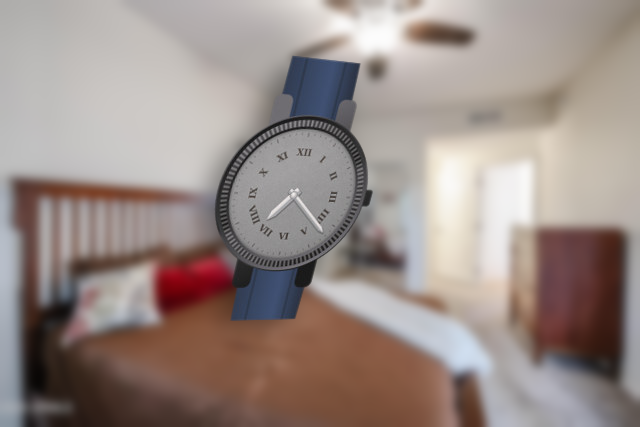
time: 7:22
